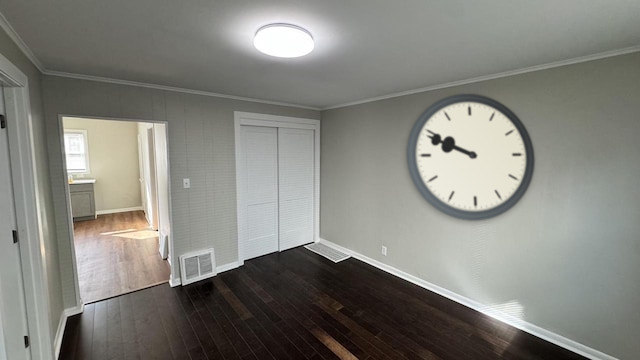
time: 9:49
